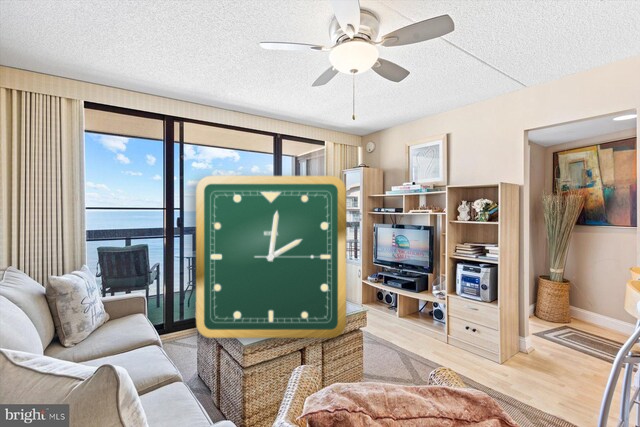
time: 2:01:15
